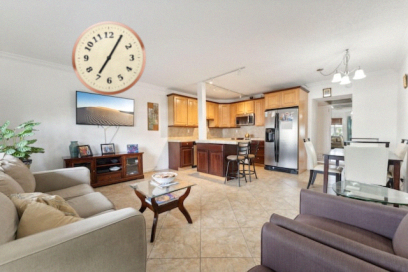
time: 7:05
